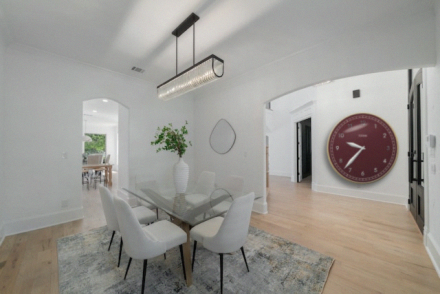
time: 9:37
